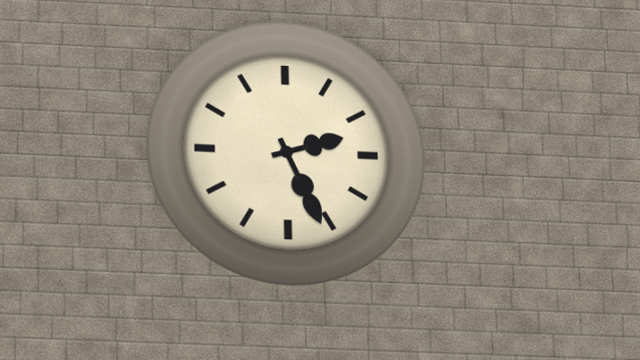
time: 2:26
